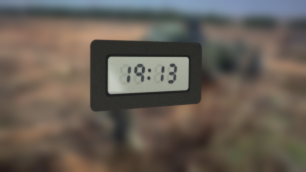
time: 19:13
